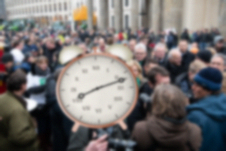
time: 8:12
